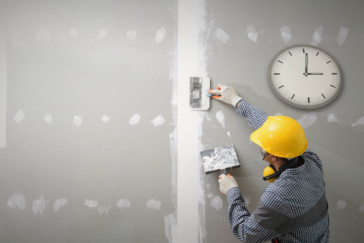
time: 3:01
